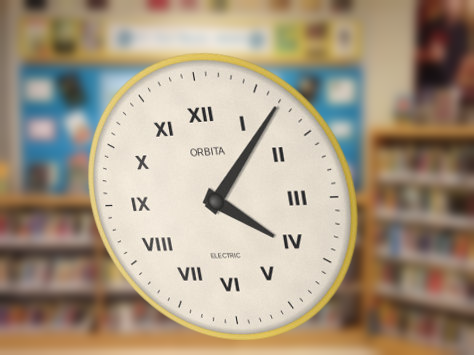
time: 4:07
